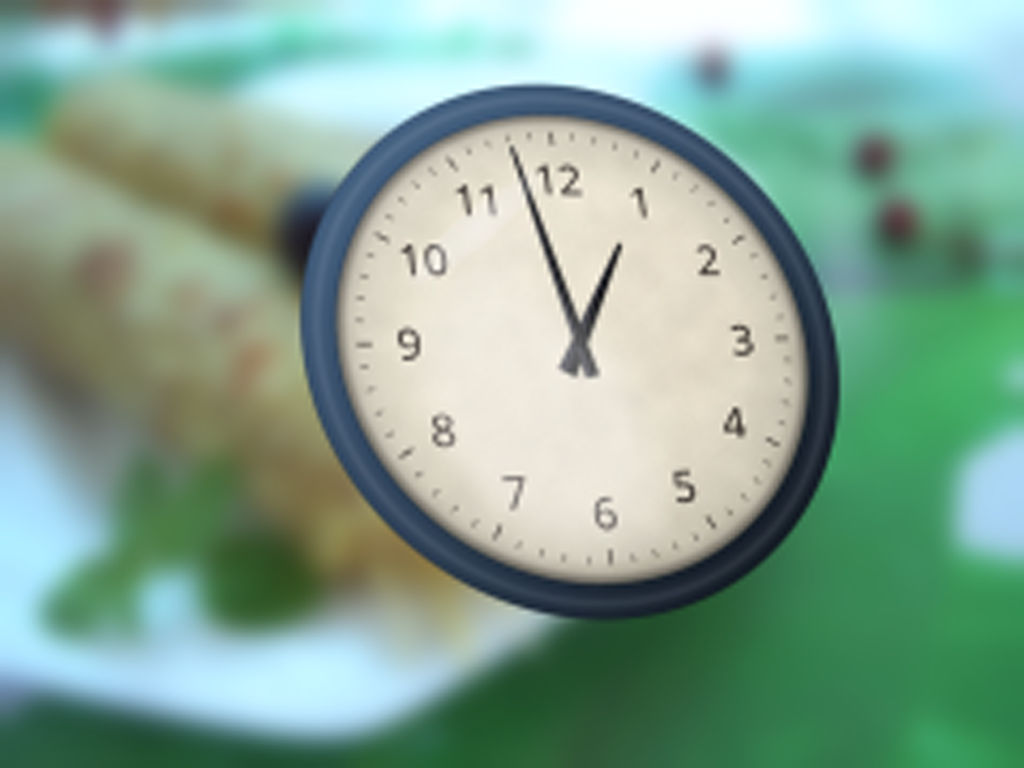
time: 12:58
